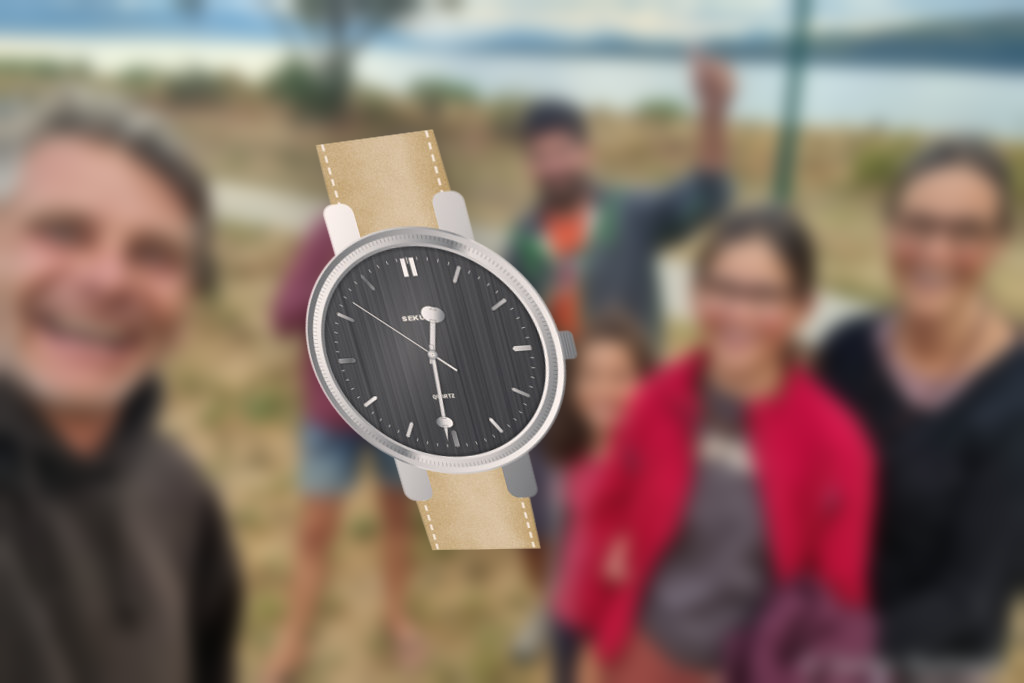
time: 12:30:52
